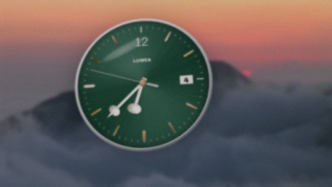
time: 6:37:48
